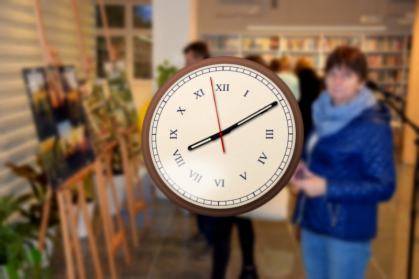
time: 8:09:58
